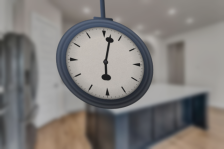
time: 6:02
